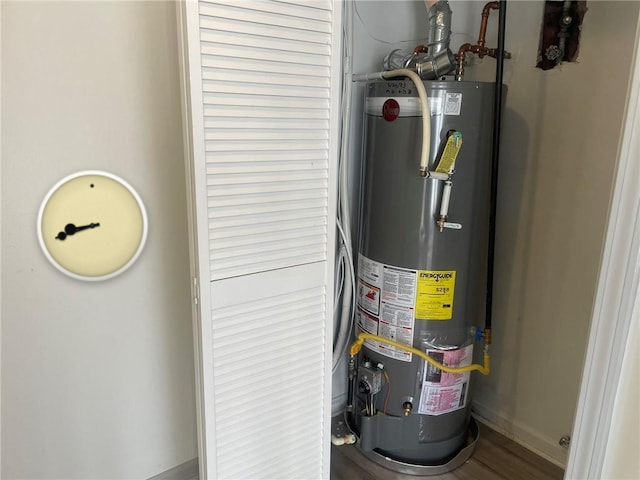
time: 8:42
